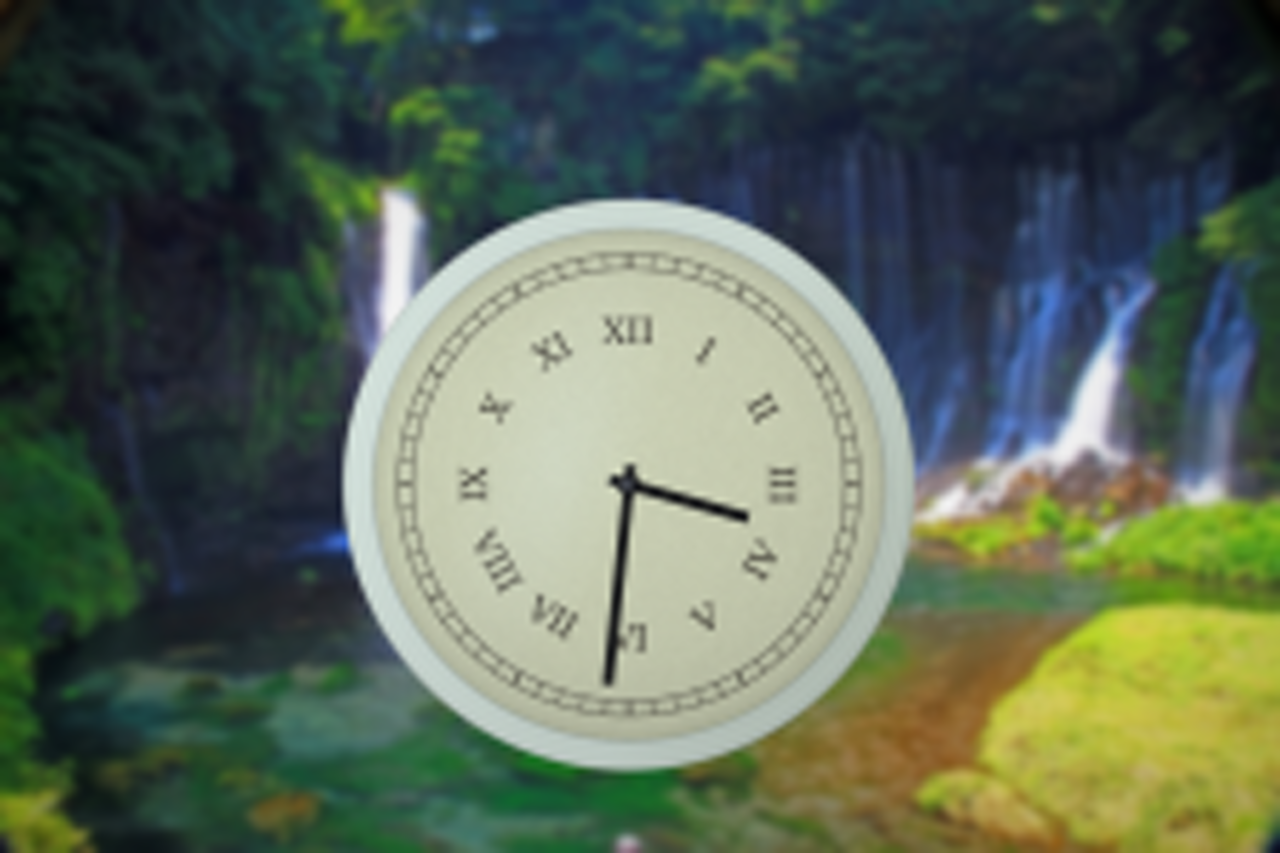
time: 3:31
